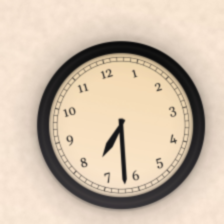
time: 7:32
